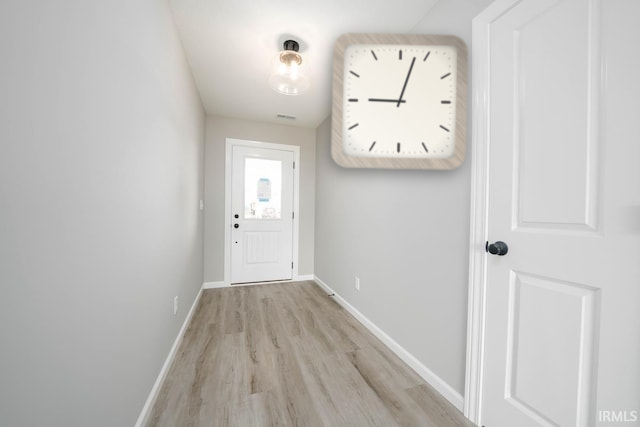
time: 9:03
